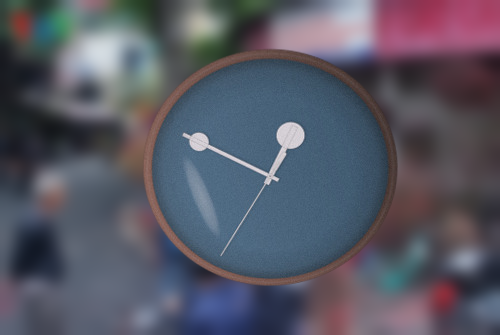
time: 12:49:35
